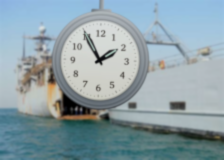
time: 1:55
